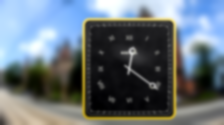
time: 12:21
